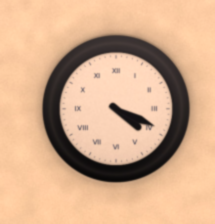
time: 4:19
